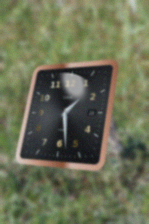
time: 1:28
